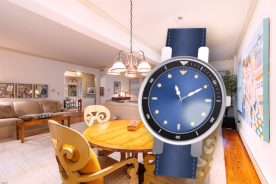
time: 11:10
